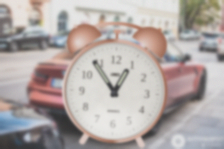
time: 12:54
